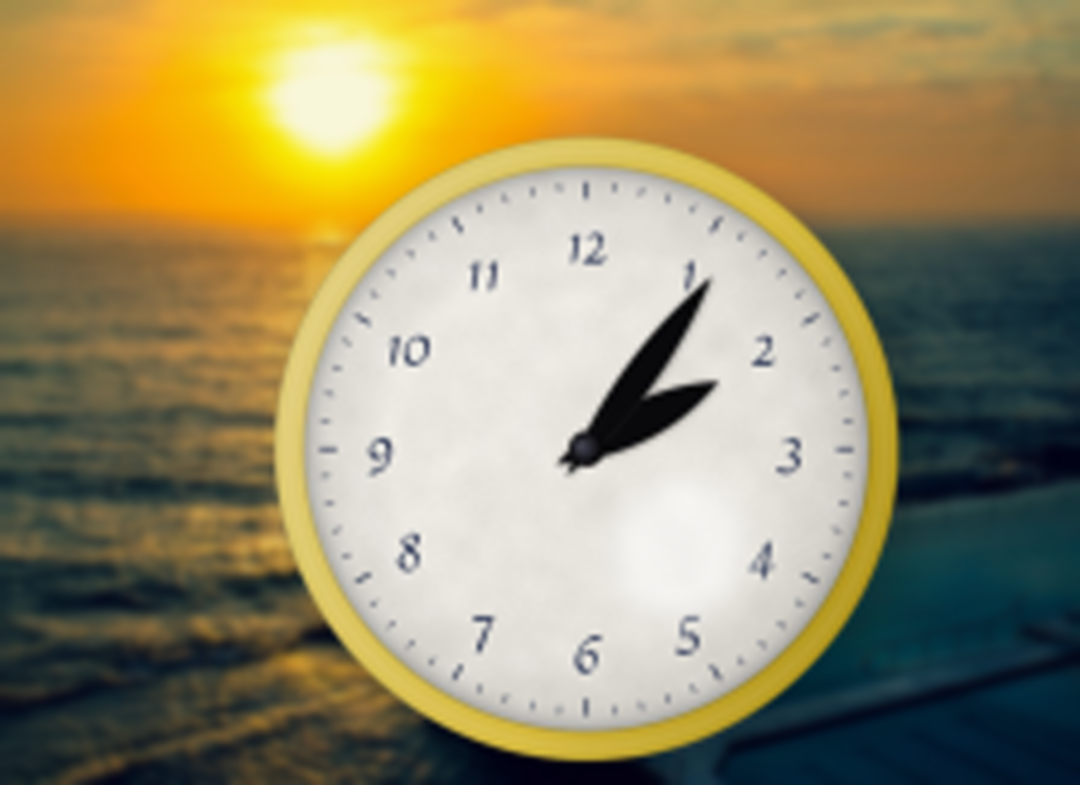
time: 2:06
